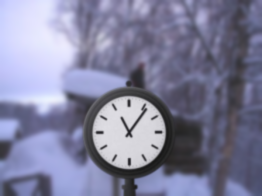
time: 11:06
